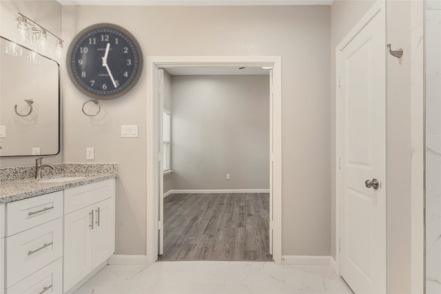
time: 12:26
